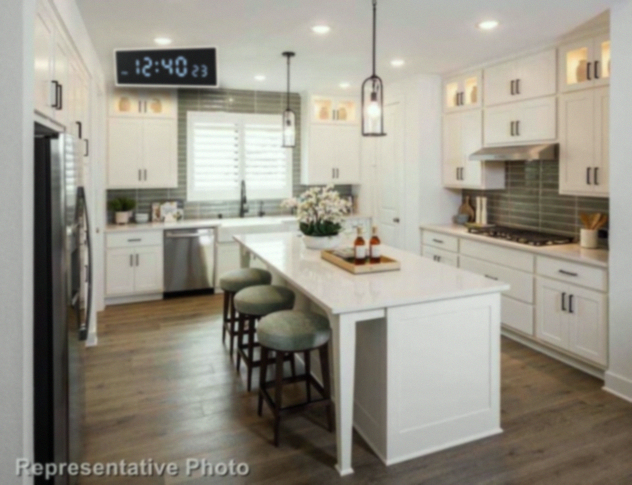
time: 12:40
